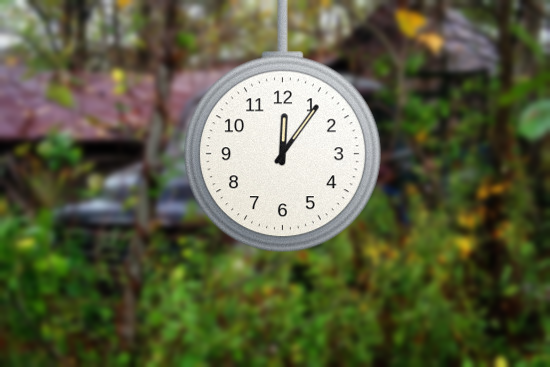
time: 12:06
